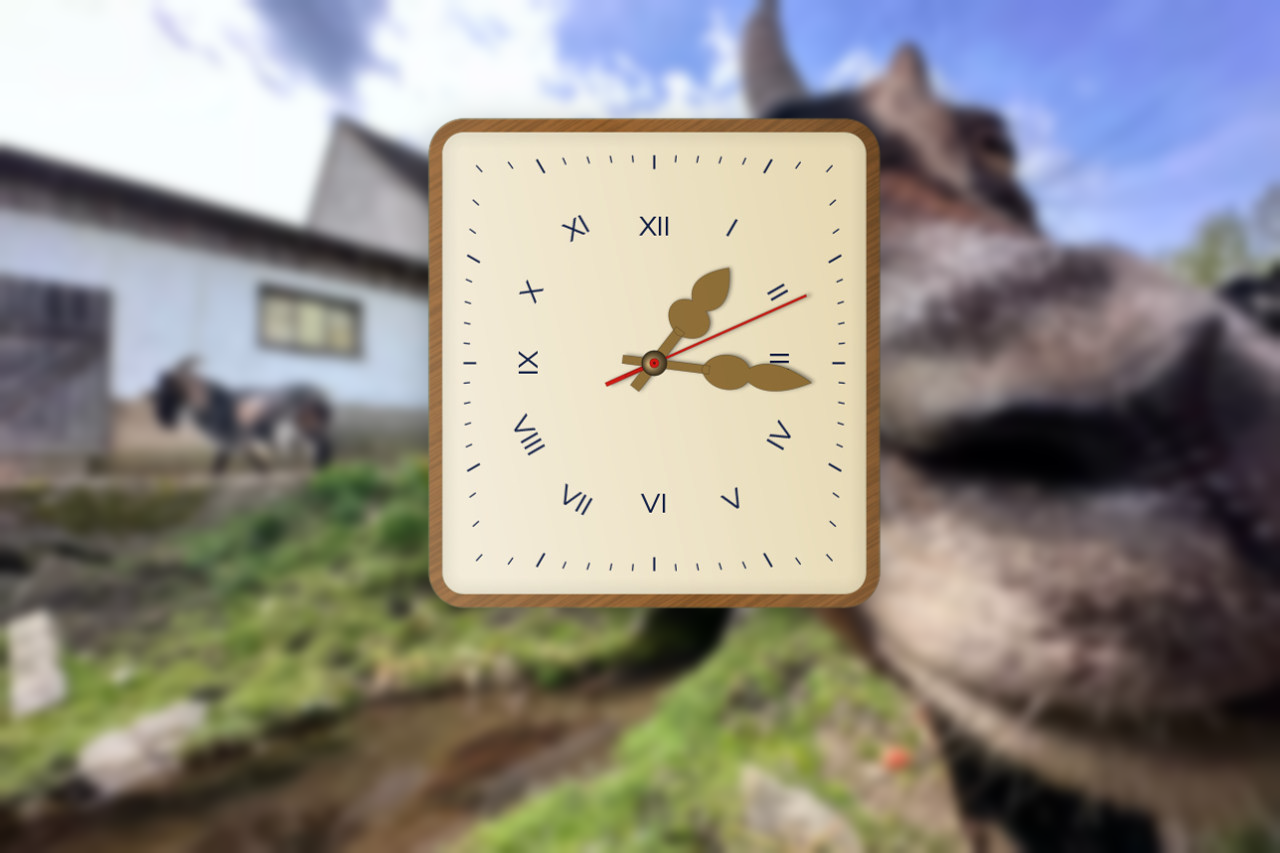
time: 1:16:11
